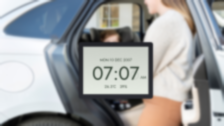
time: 7:07
